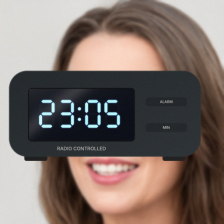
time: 23:05
